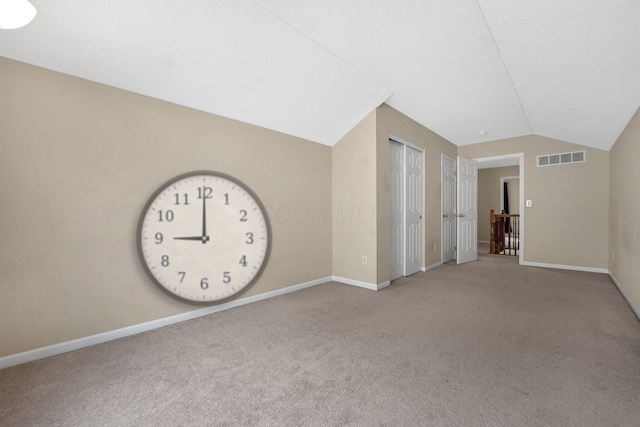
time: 9:00
